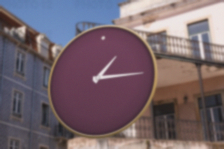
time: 1:14
